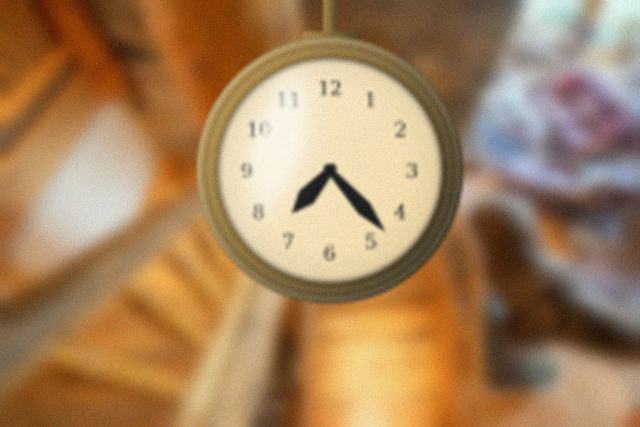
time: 7:23
